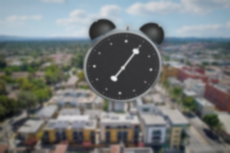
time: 7:05
